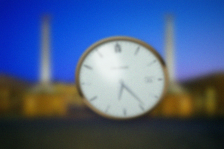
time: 6:24
